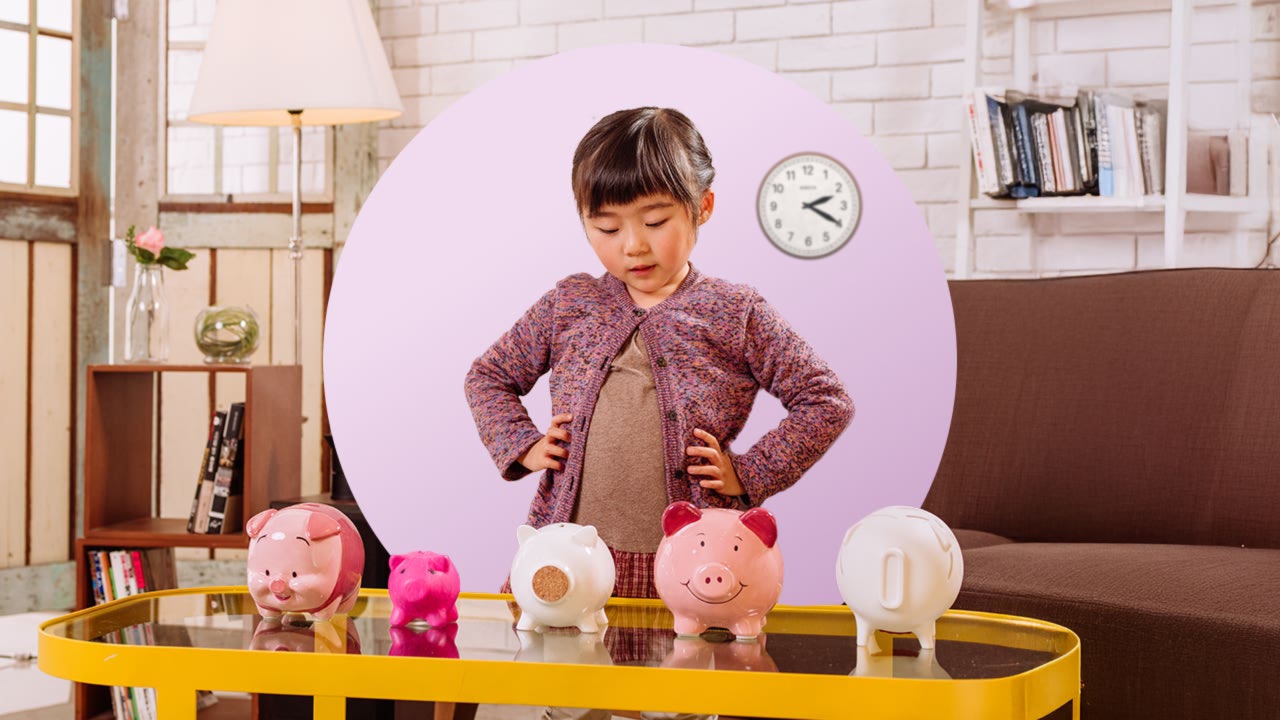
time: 2:20
